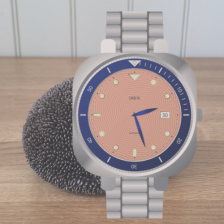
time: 2:27
